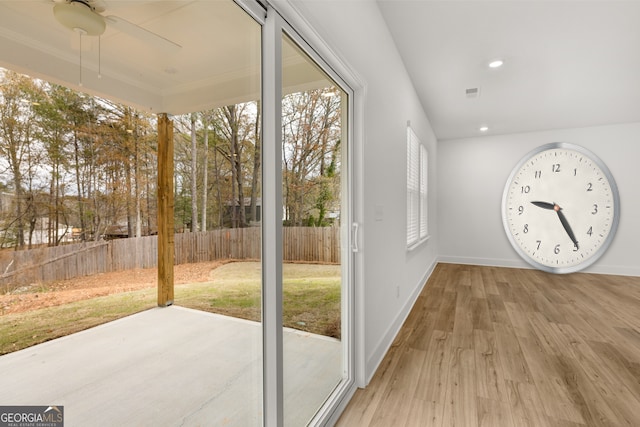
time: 9:25
